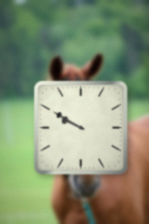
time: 9:50
